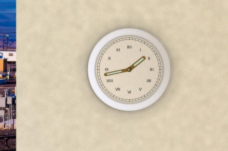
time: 1:43
